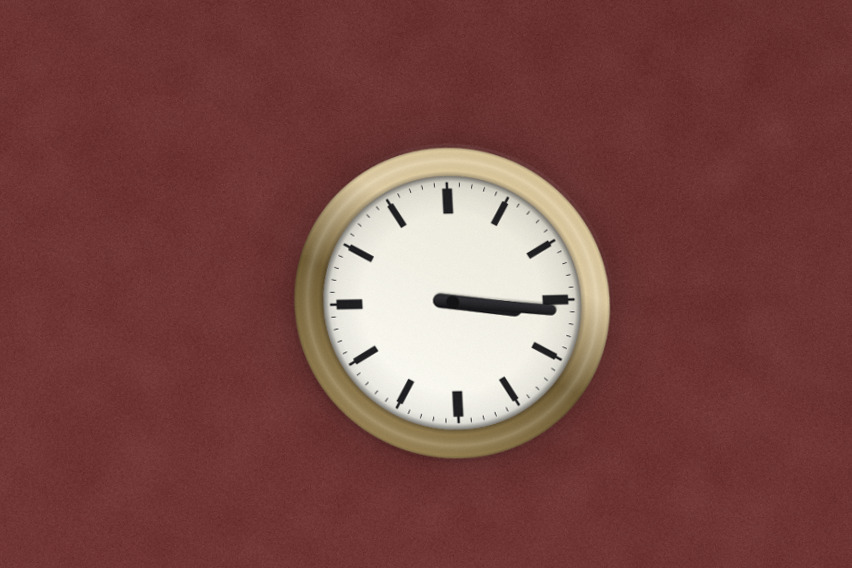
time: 3:16
